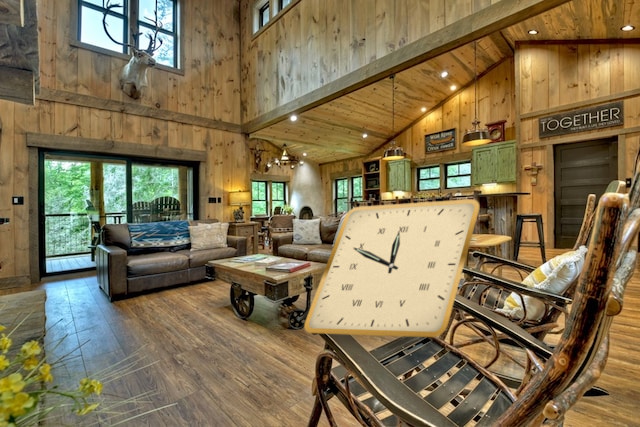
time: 11:49
